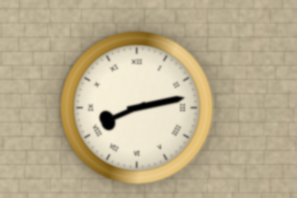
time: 8:13
